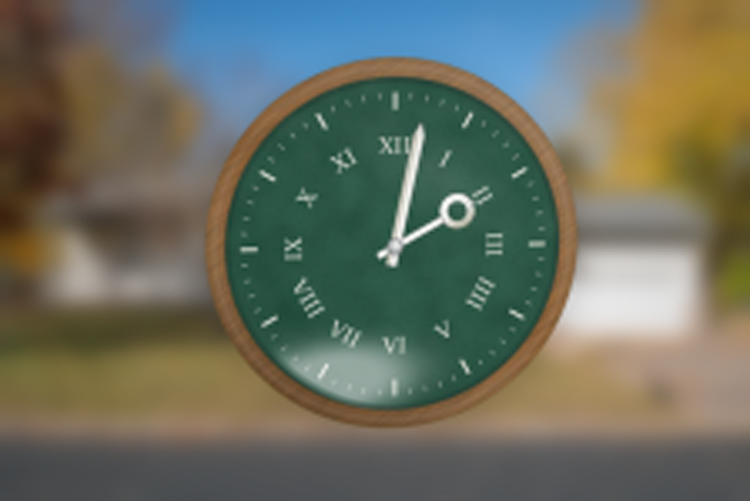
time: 2:02
